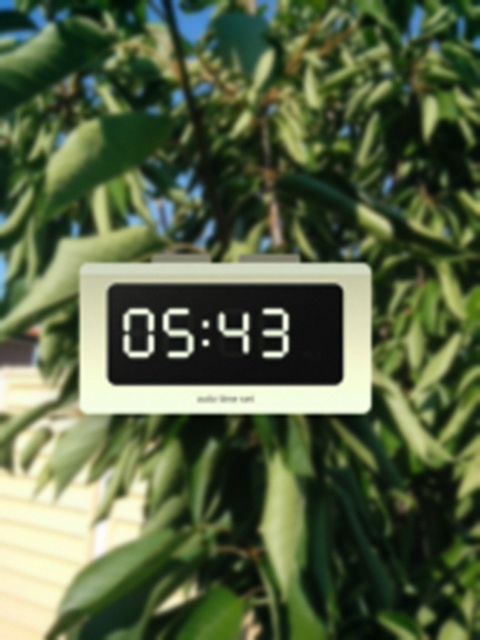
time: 5:43
